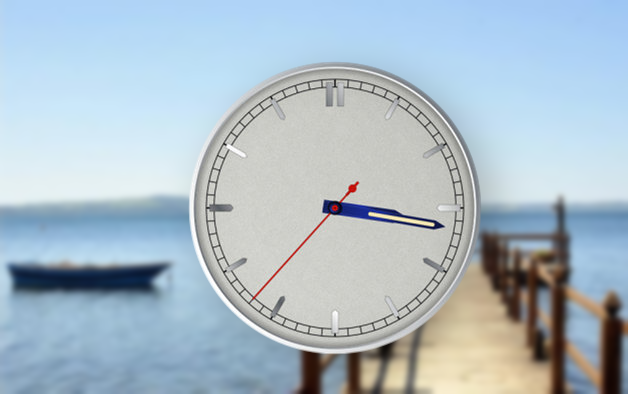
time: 3:16:37
